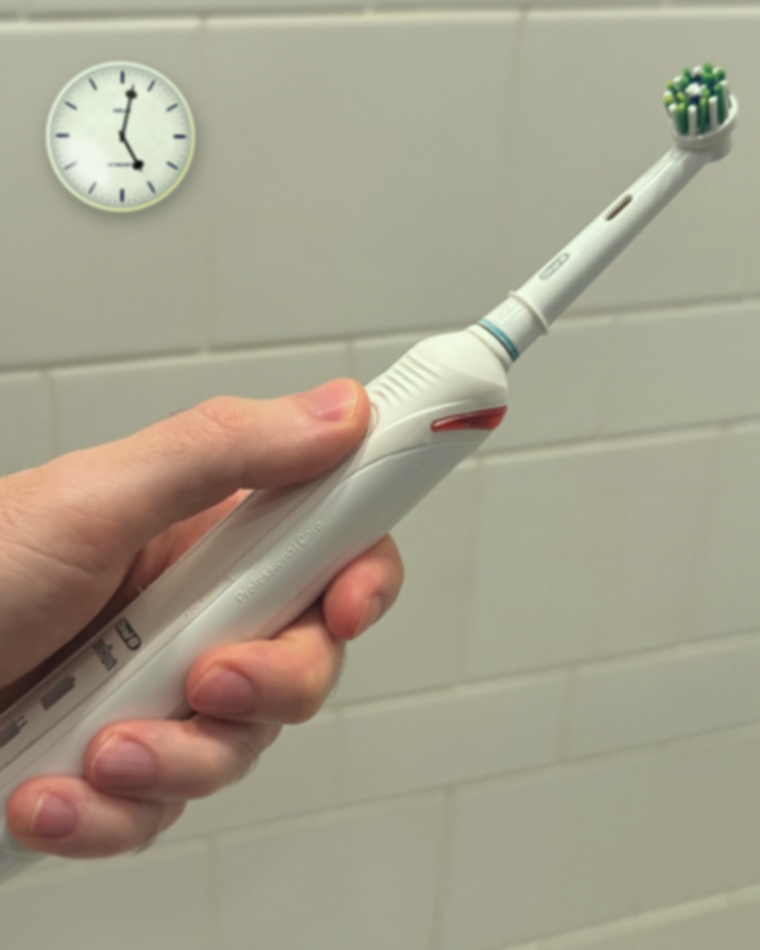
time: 5:02
